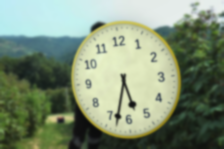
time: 5:33
